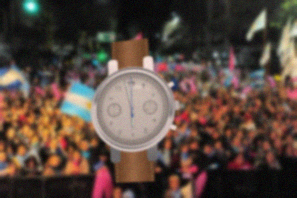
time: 5:58
